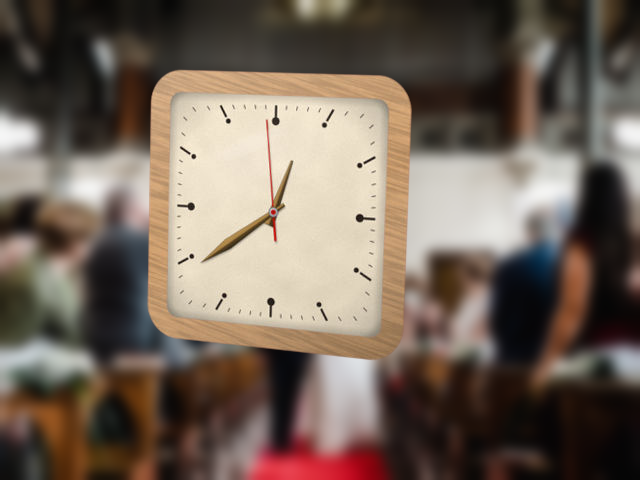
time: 12:38:59
